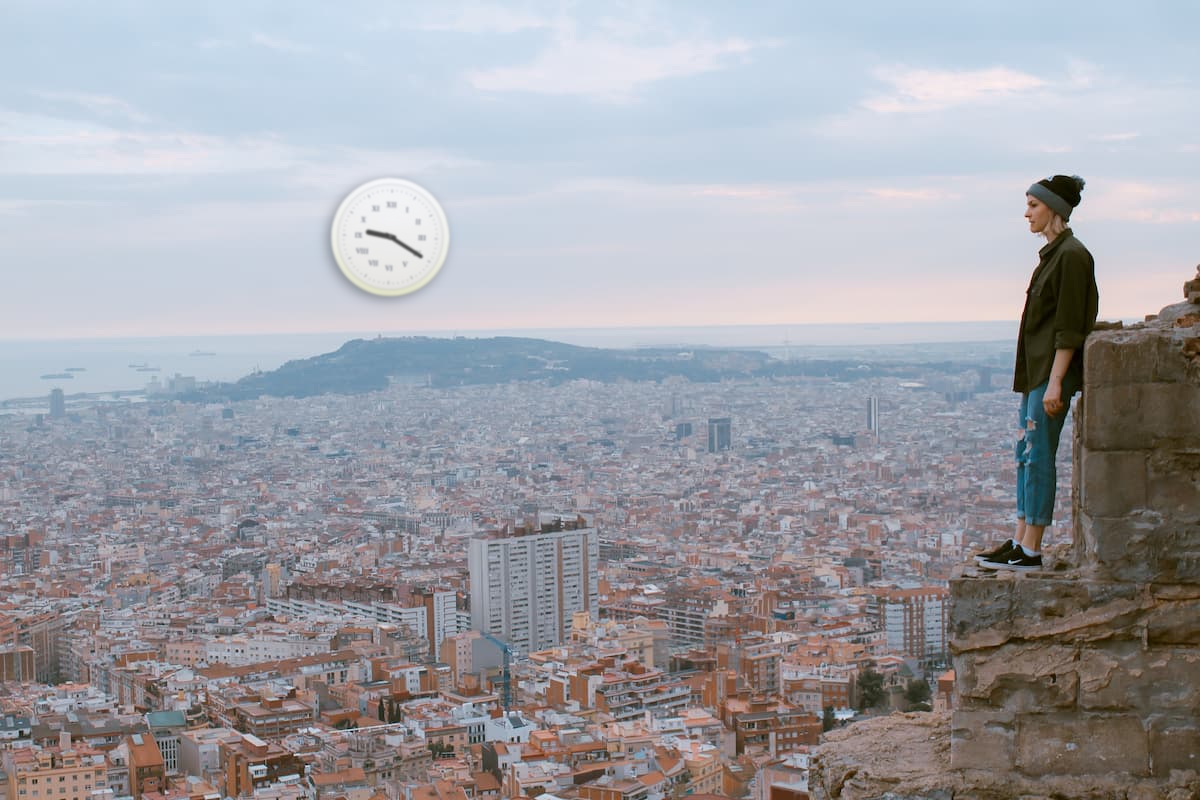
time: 9:20
